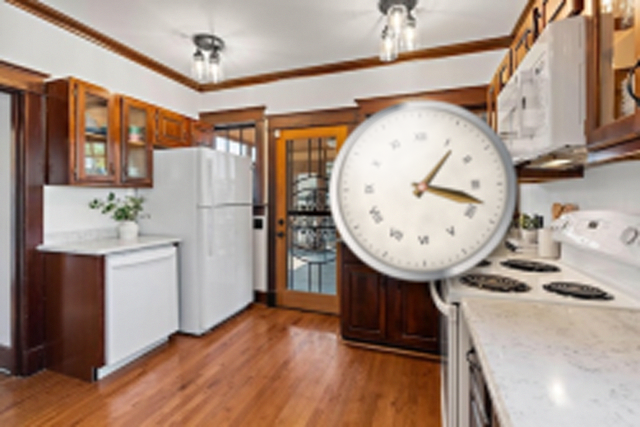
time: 1:18
